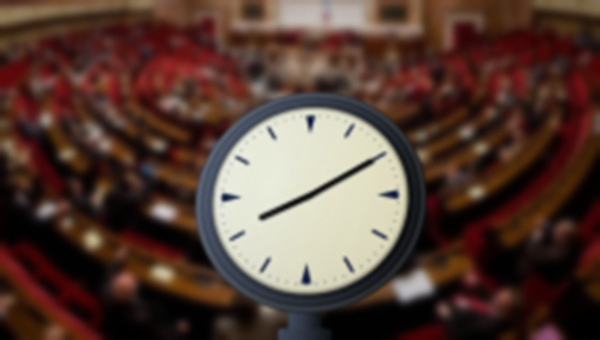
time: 8:10
